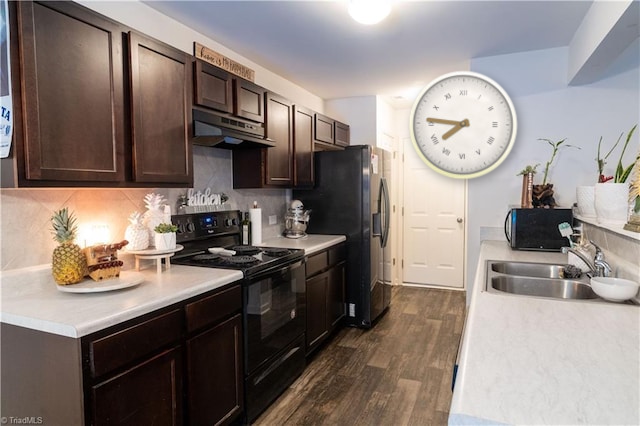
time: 7:46
